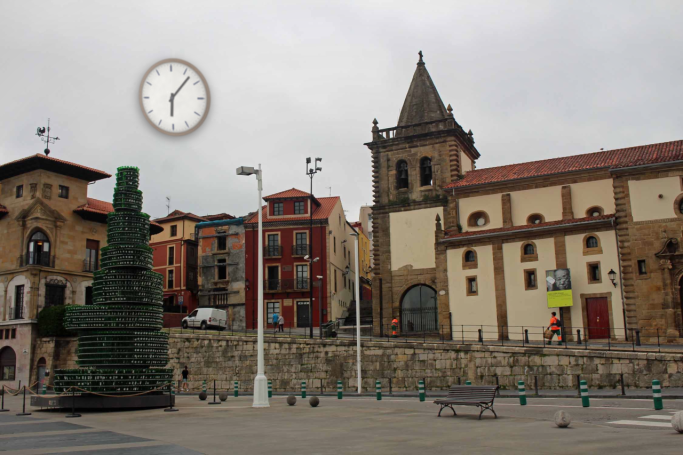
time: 6:07
